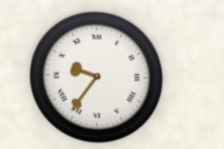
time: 9:36
